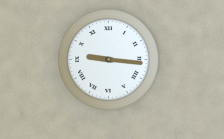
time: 9:16
